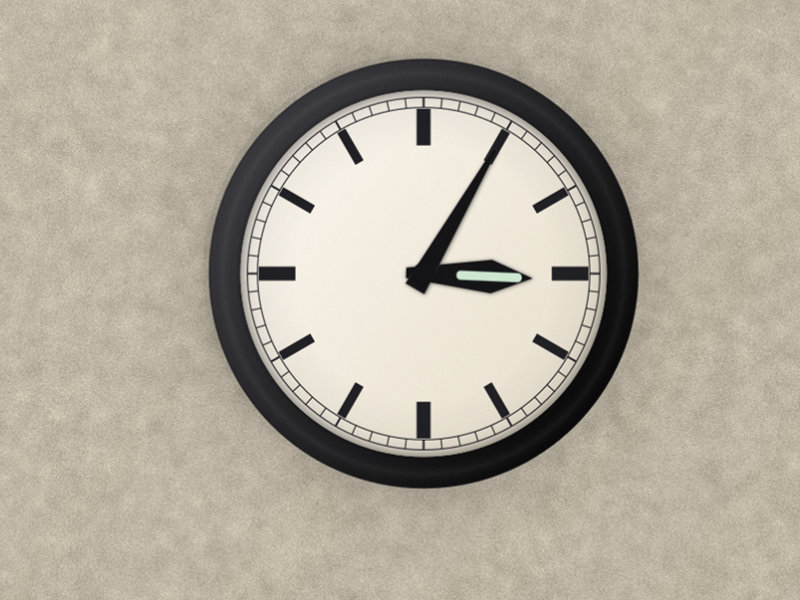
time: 3:05
